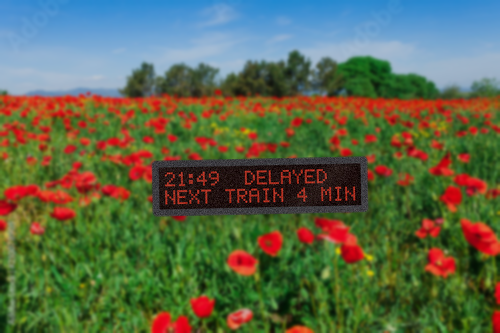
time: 21:49
